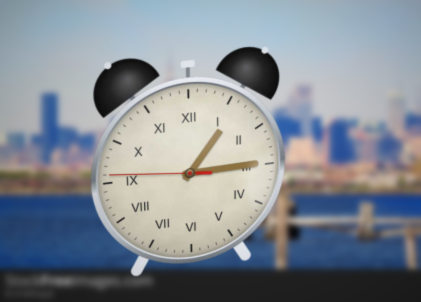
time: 1:14:46
